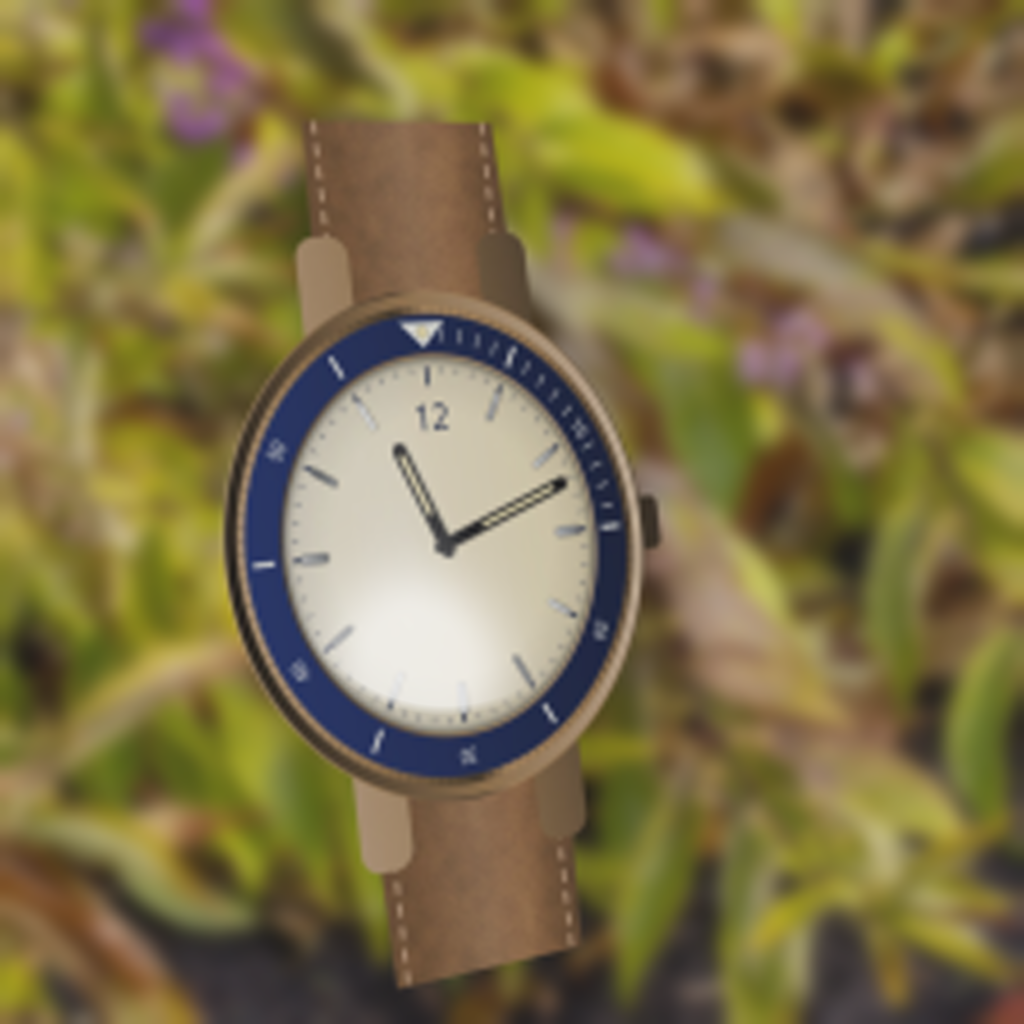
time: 11:12
